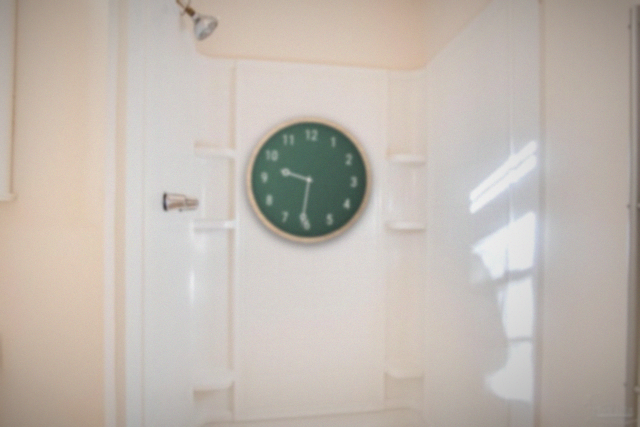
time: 9:31
